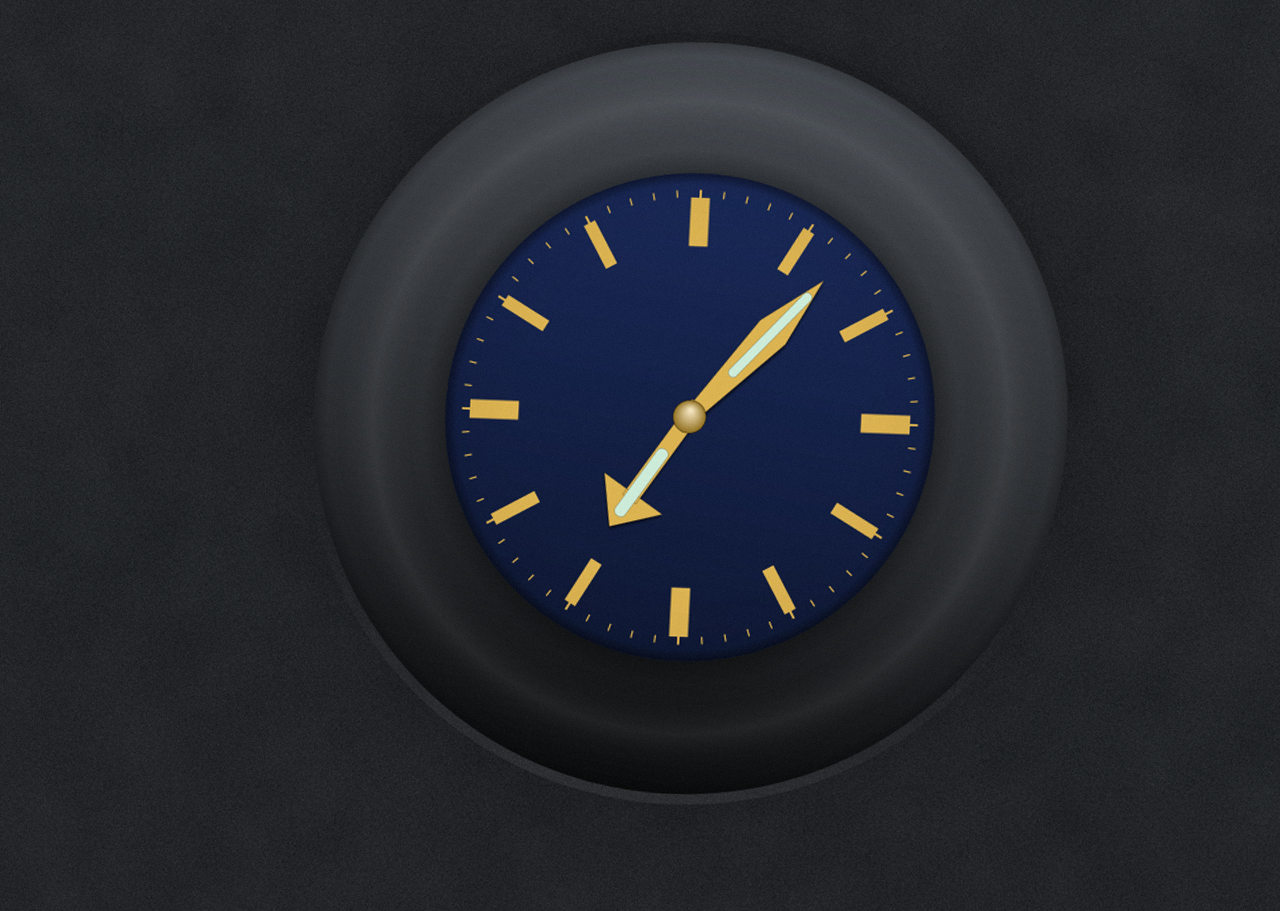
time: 7:07
